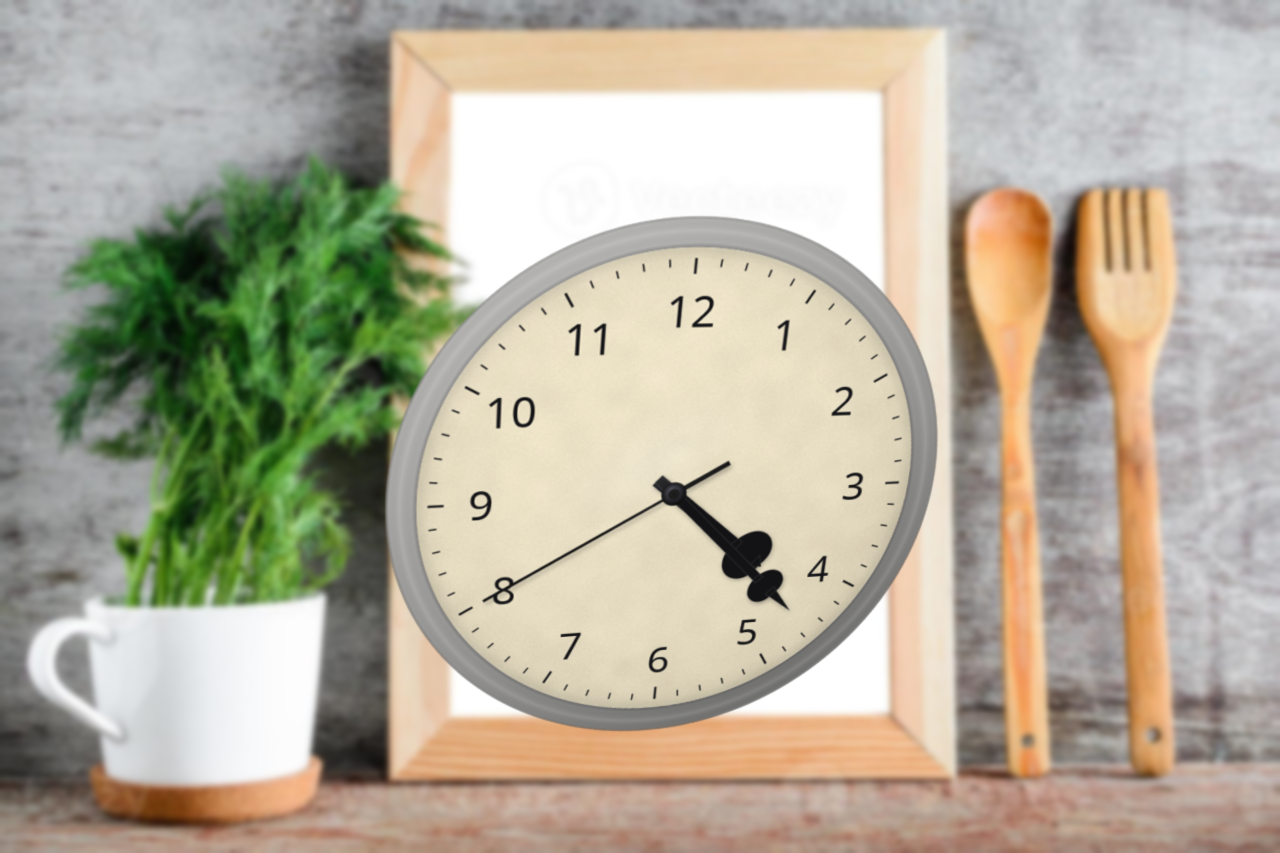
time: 4:22:40
